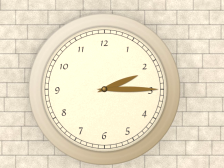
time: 2:15
